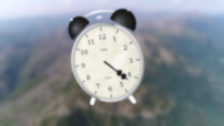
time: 4:22
